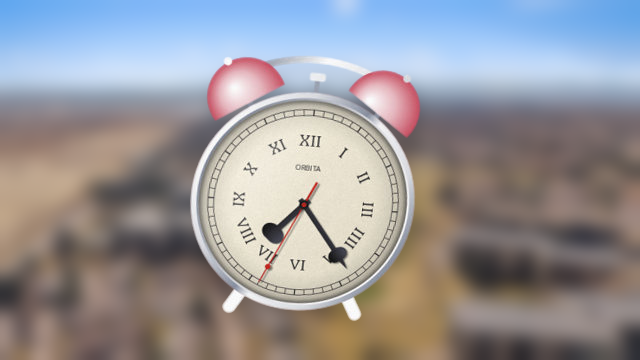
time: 7:23:34
